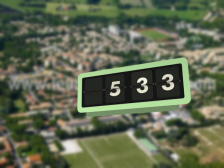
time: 5:33
